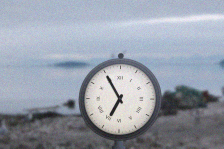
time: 6:55
